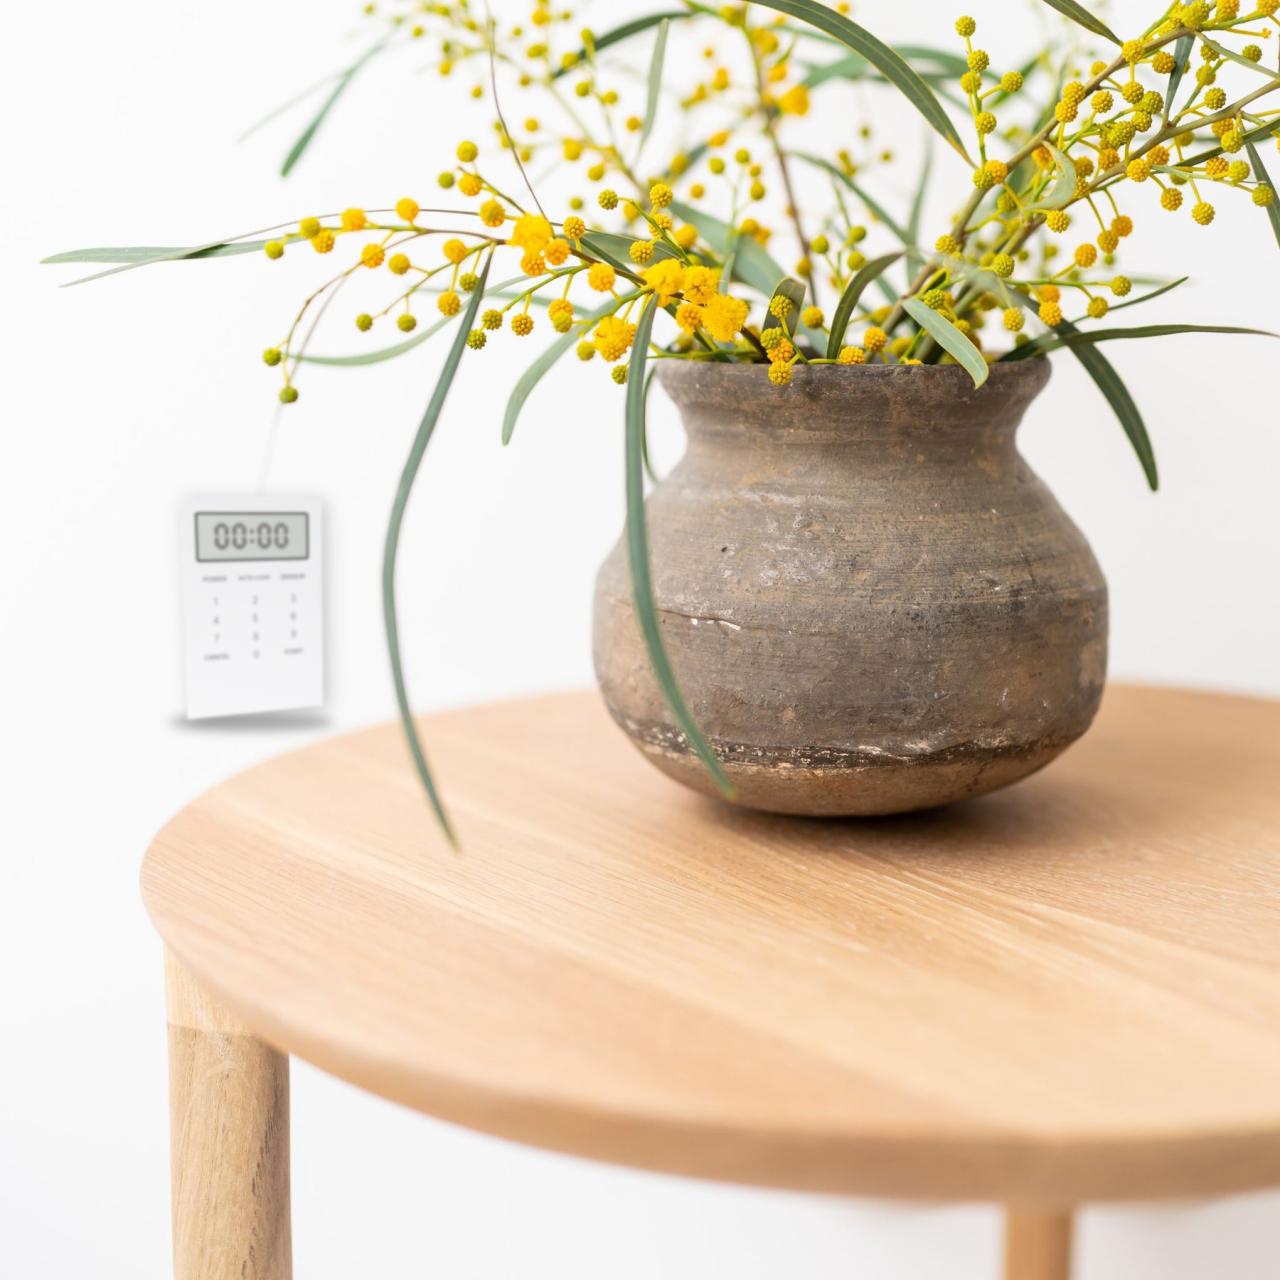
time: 0:00
